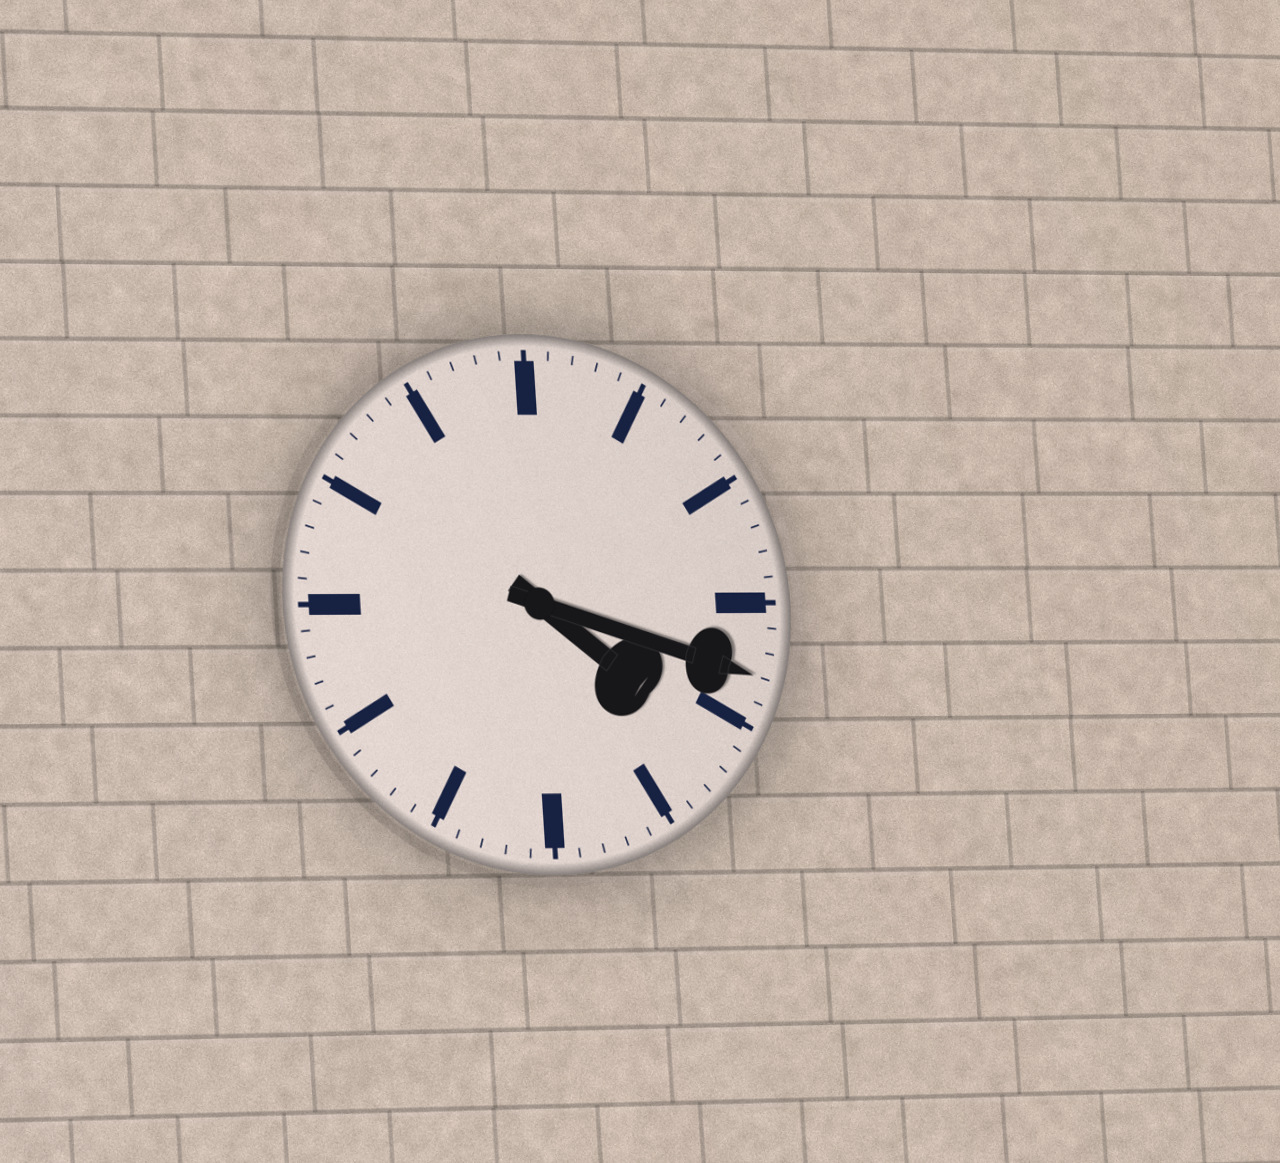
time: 4:18
